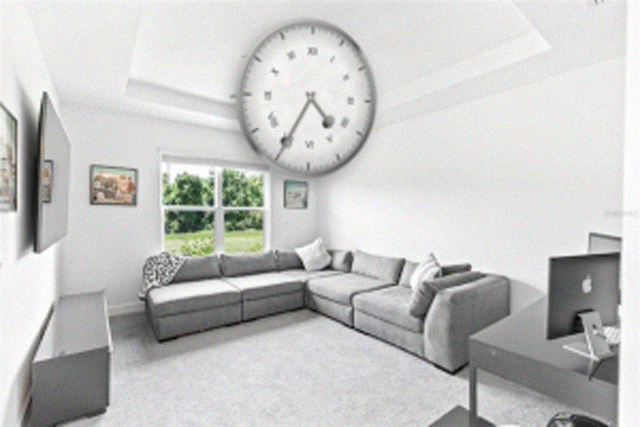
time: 4:35
